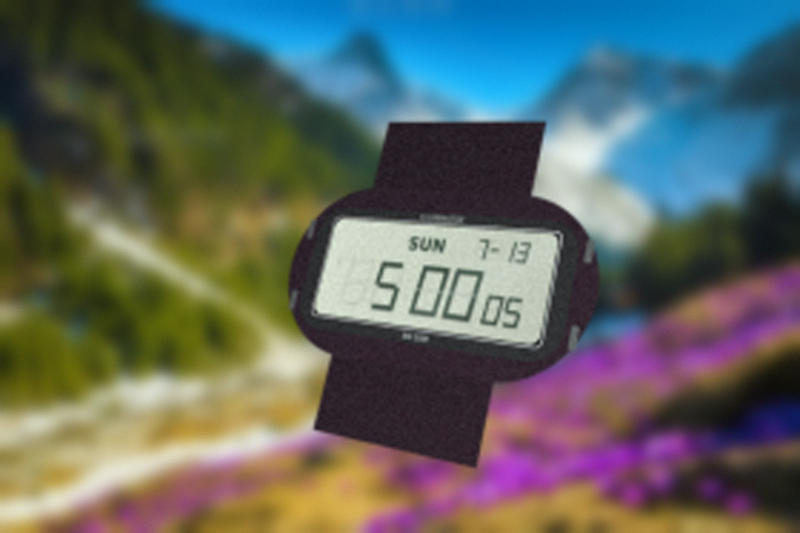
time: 5:00:05
